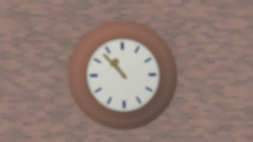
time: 10:53
